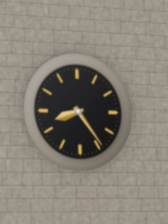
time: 8:24
